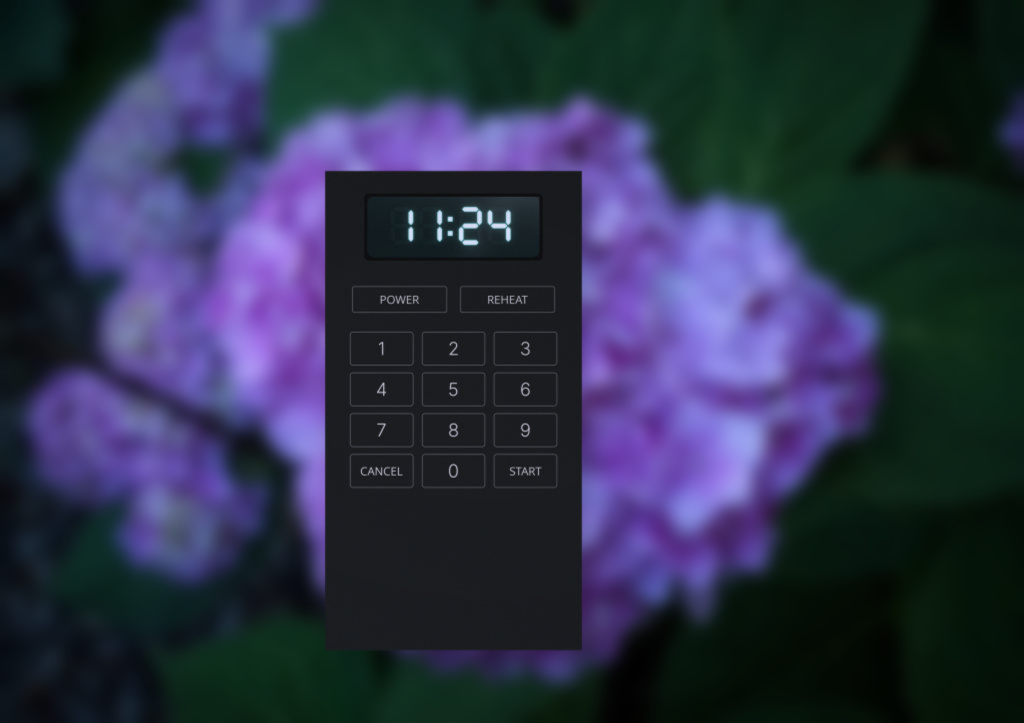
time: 11:24
